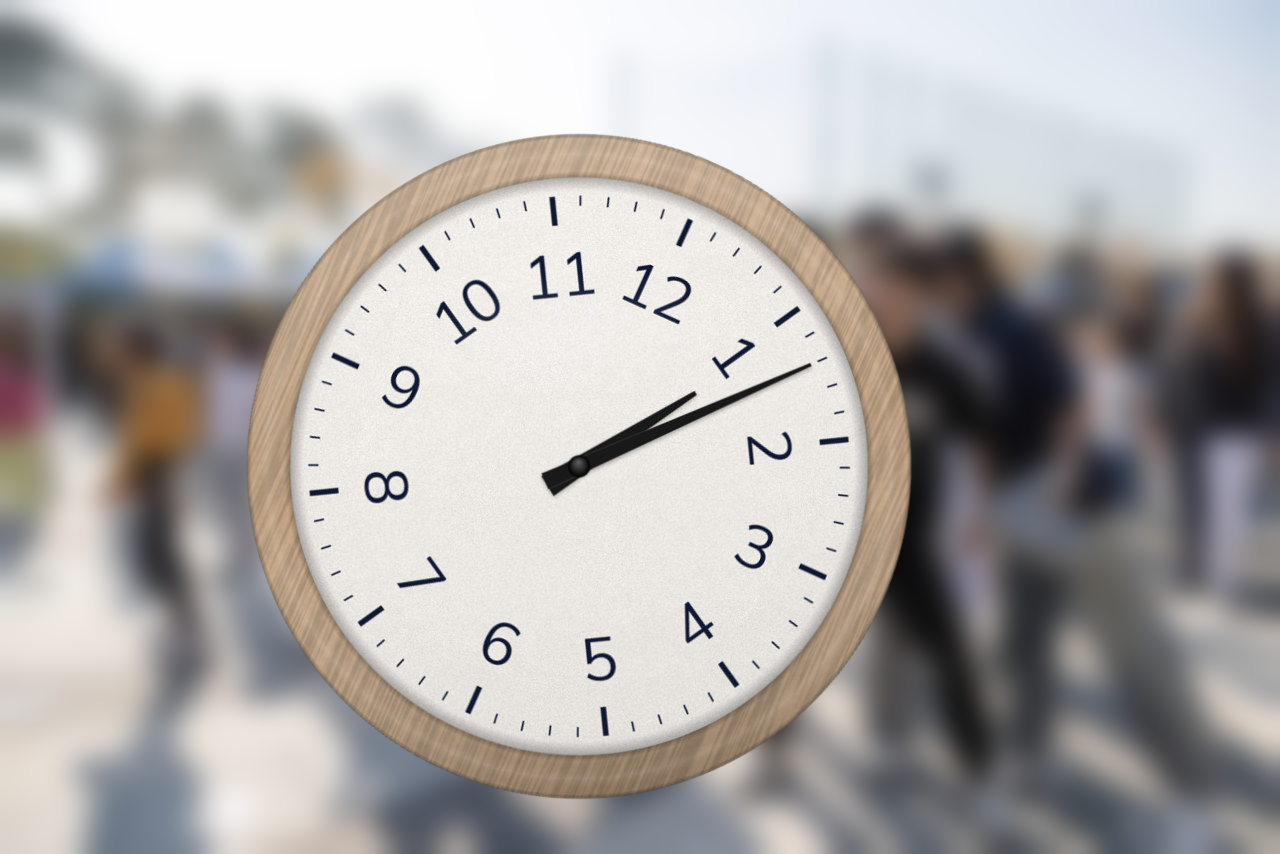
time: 1:07
